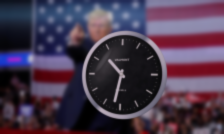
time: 10:32
